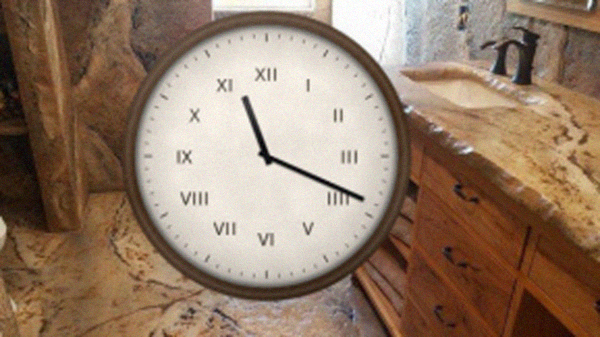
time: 11:19
